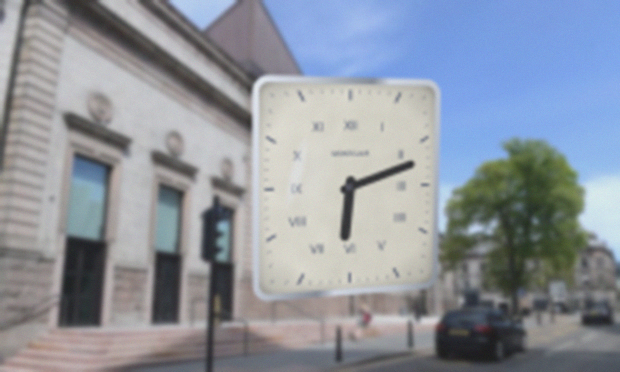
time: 6:12
